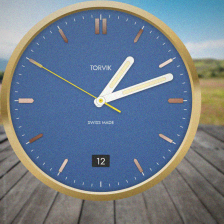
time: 1:11:50
